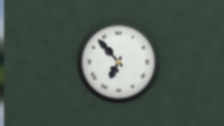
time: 6:53
